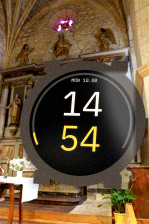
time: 14:54
